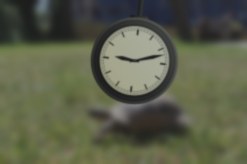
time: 9:12
